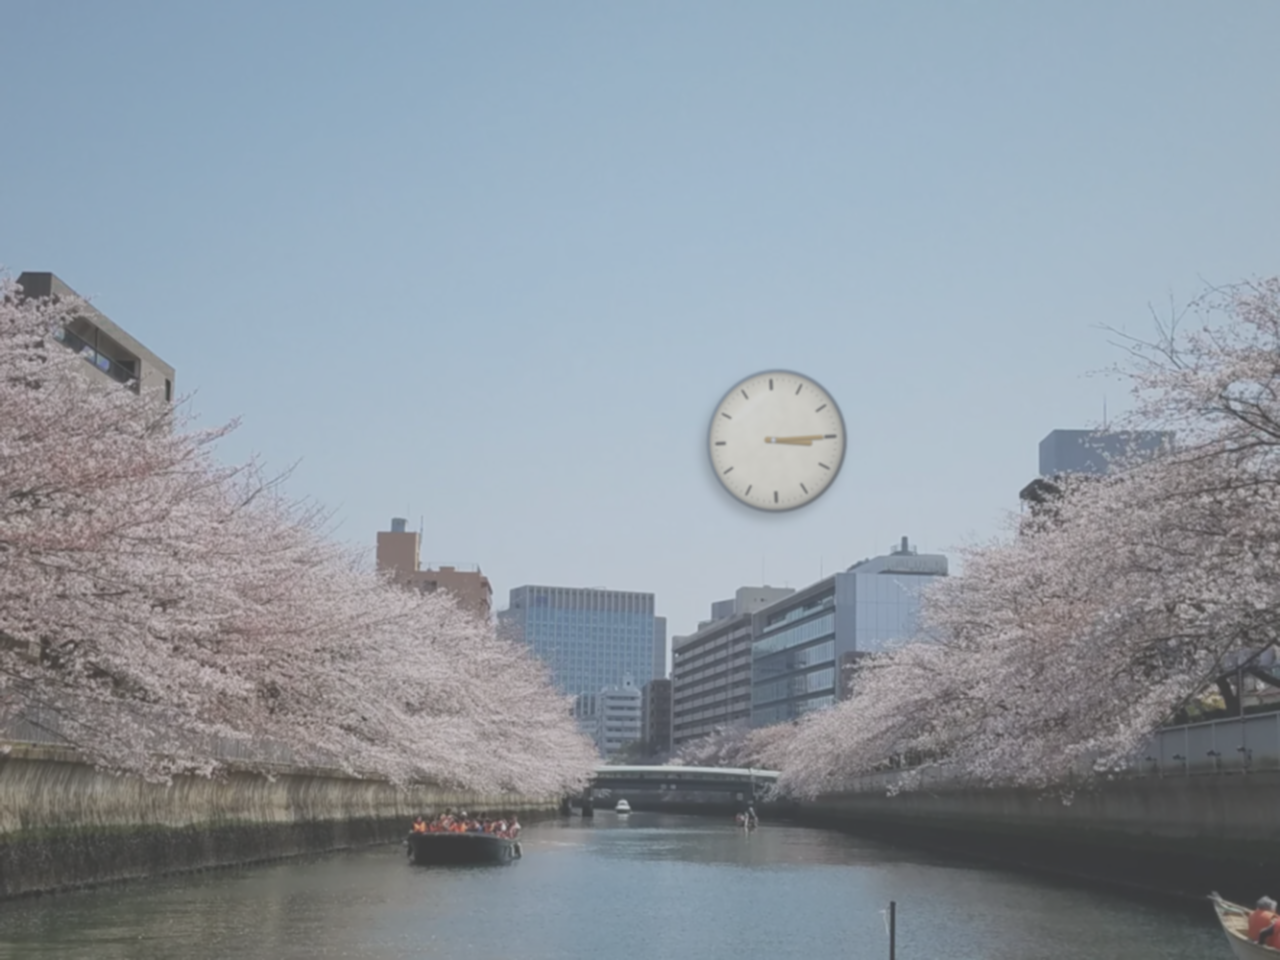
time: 3:15
